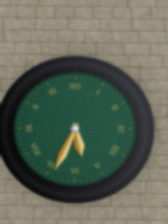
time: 5:34
